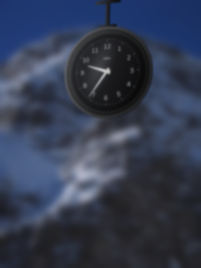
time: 9:36
